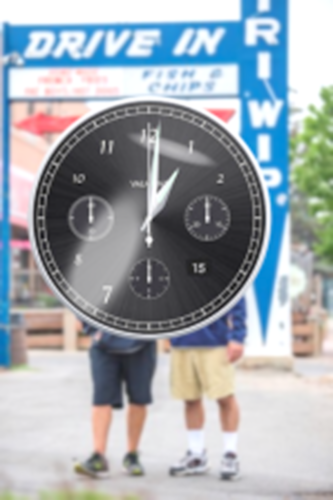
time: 1:01
